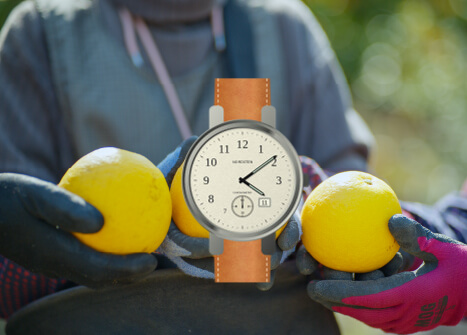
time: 4:09
